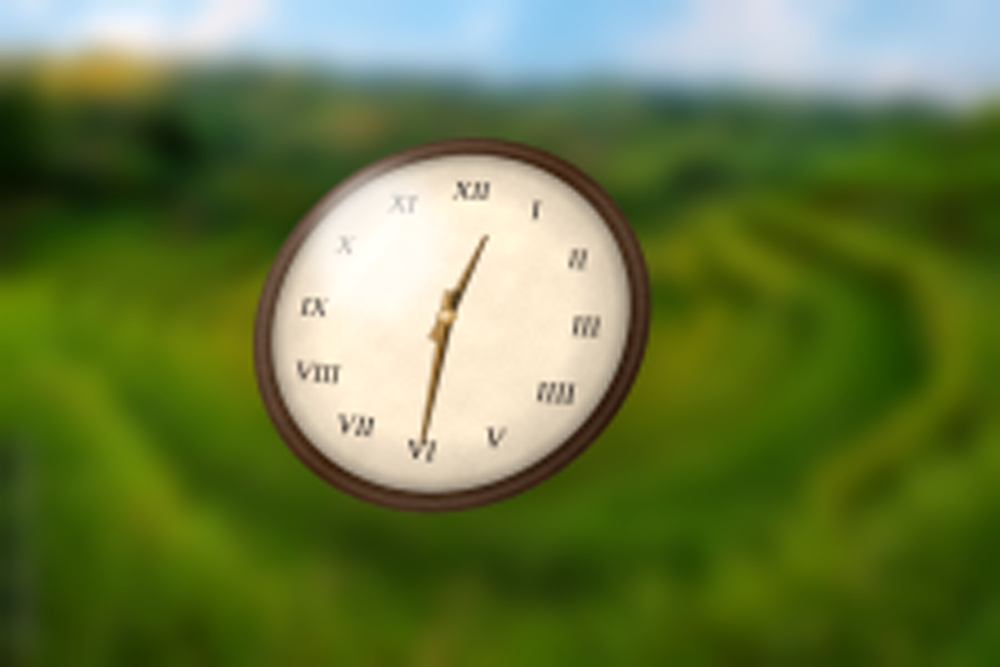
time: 12:30
